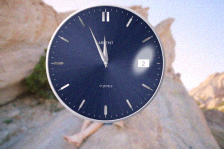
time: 11:56
